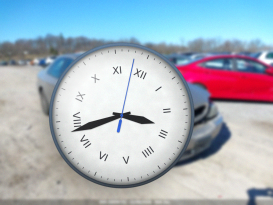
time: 2:37:58
